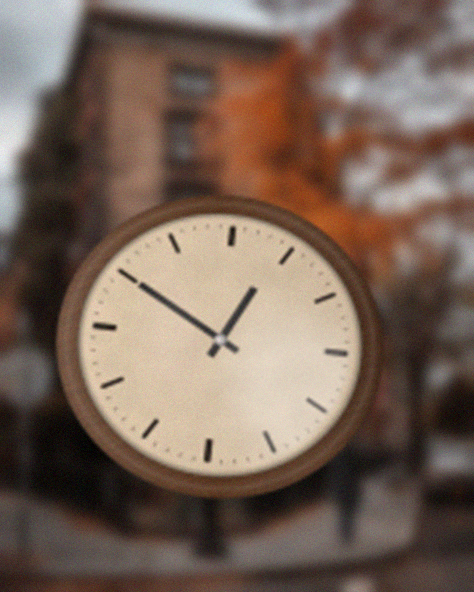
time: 12:50
